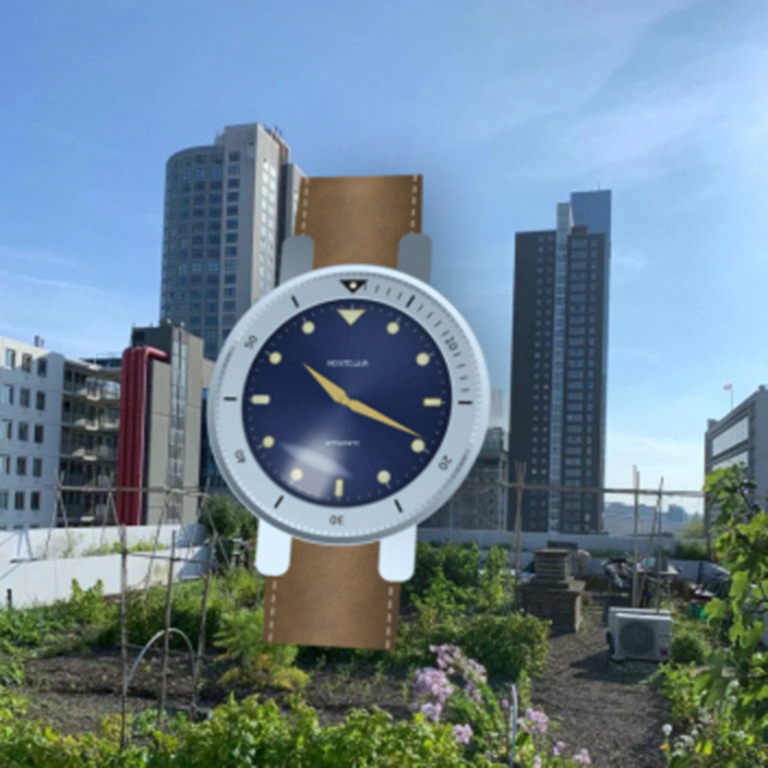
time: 10:19
